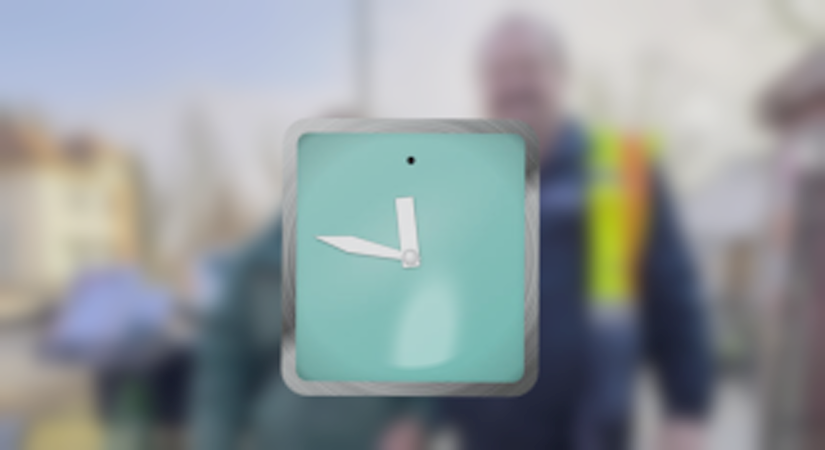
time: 11:47
